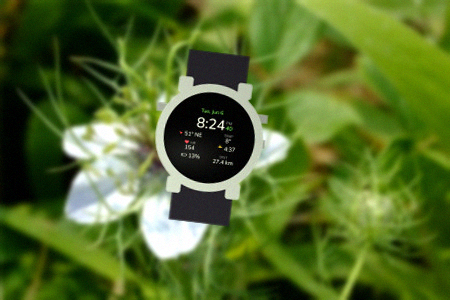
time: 8:24
